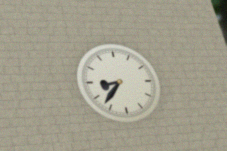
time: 8:37
